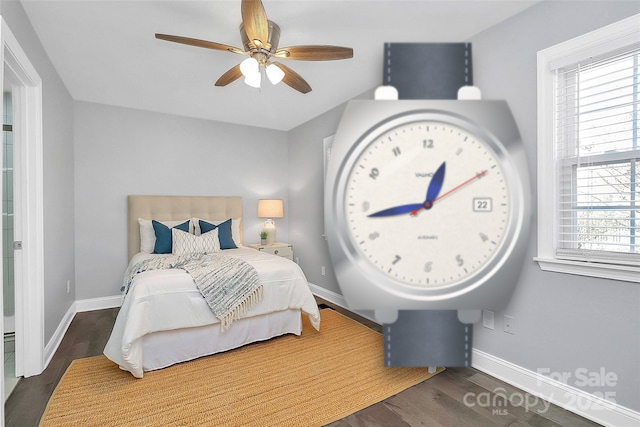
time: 12:43:10
